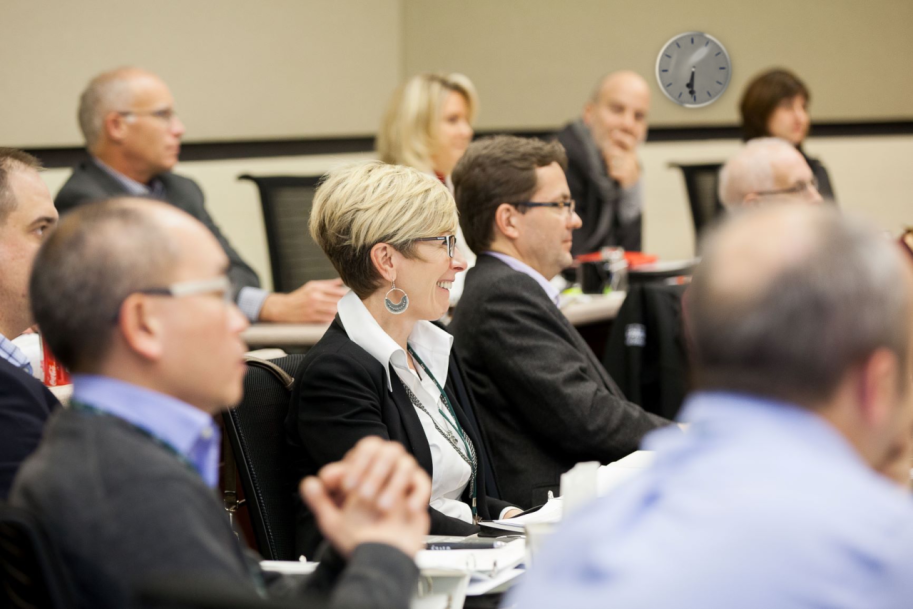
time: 6:31
